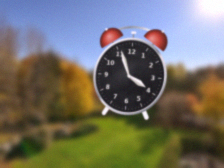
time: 3:56
